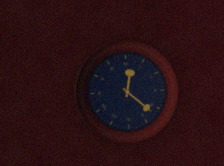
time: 12:22
